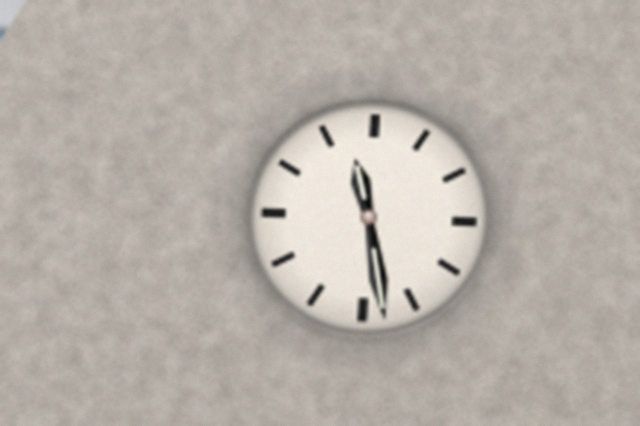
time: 11:28
